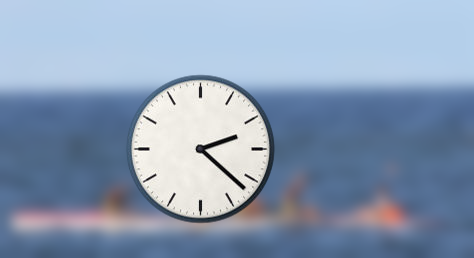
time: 2:22
